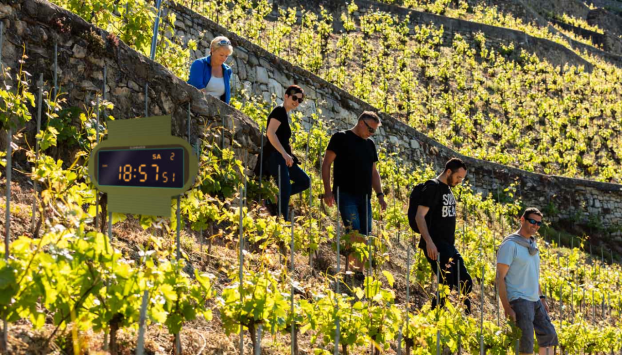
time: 18:57:51
